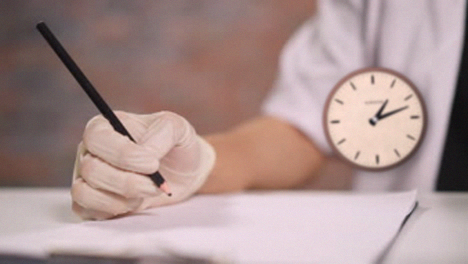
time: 1:12
